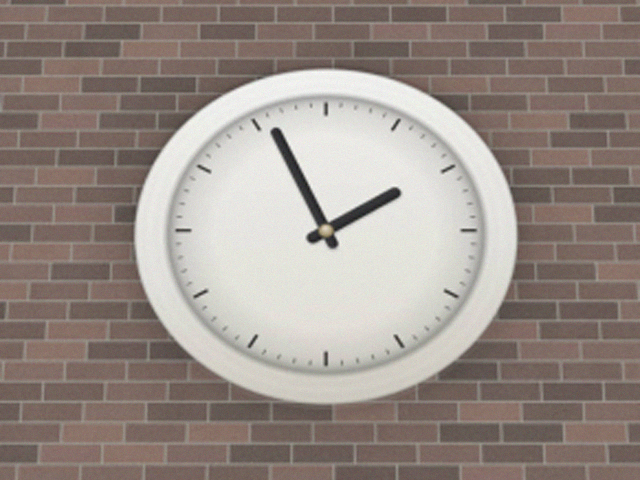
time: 1:56
